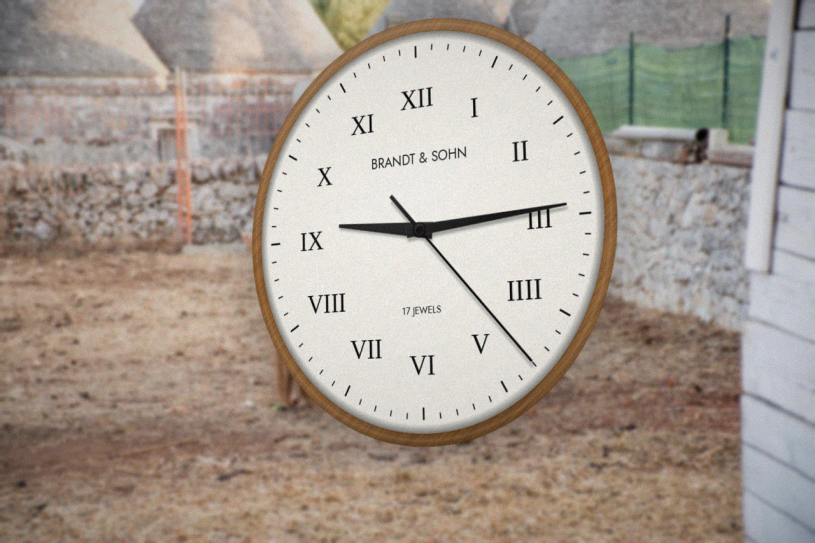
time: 9:14:23
